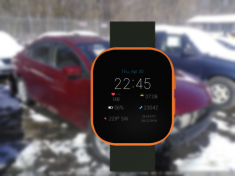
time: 22:45
